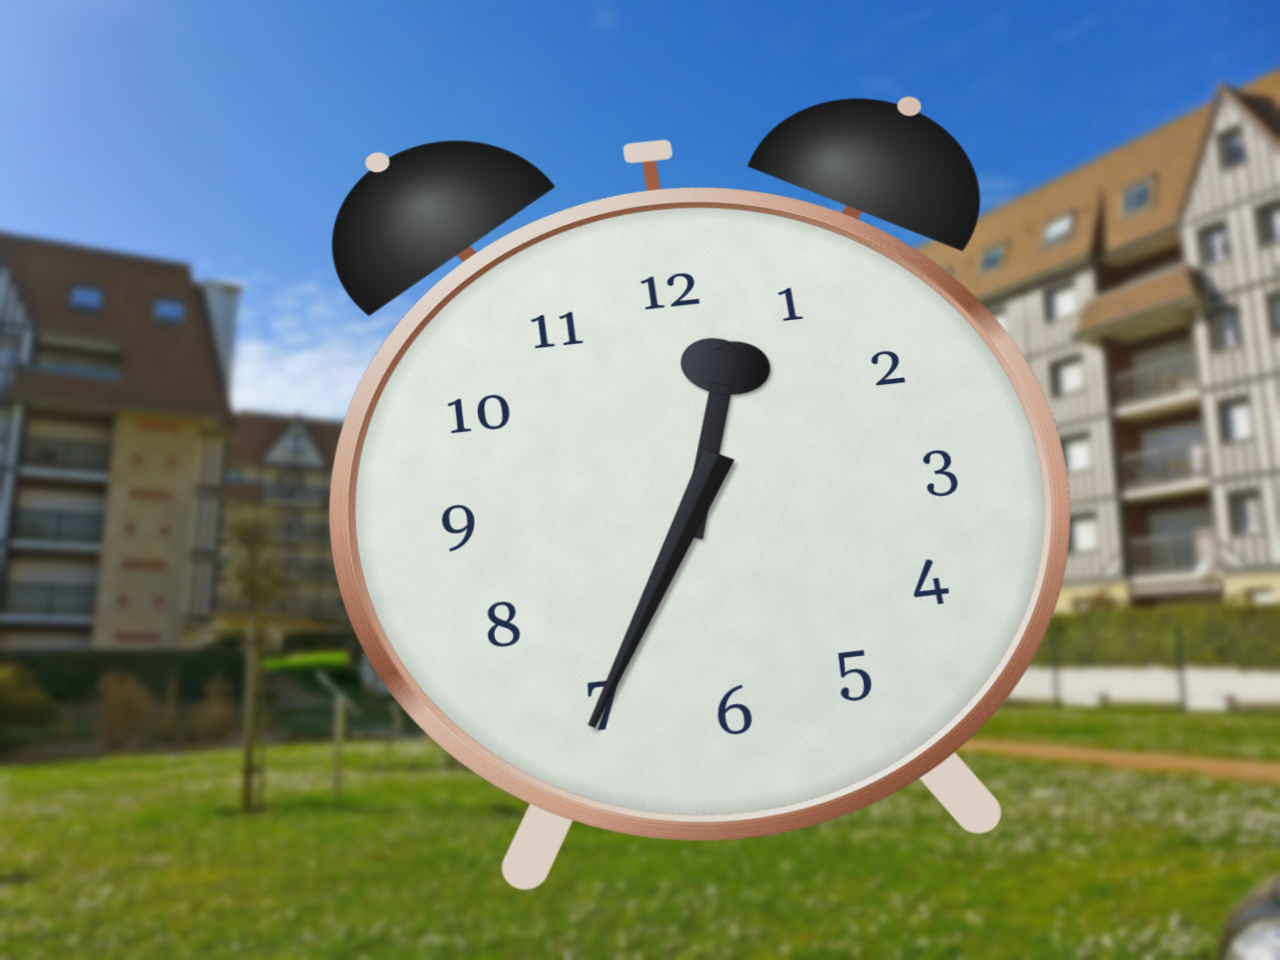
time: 12:35
